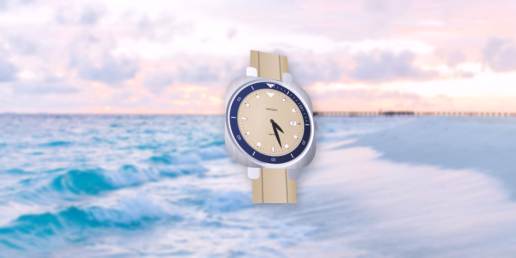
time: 4:27
